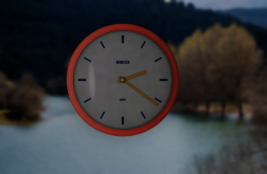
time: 2:21
